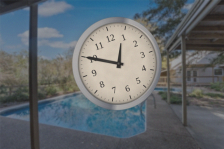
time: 12:50
